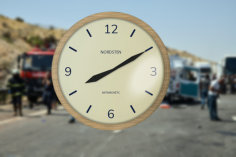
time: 8:10
